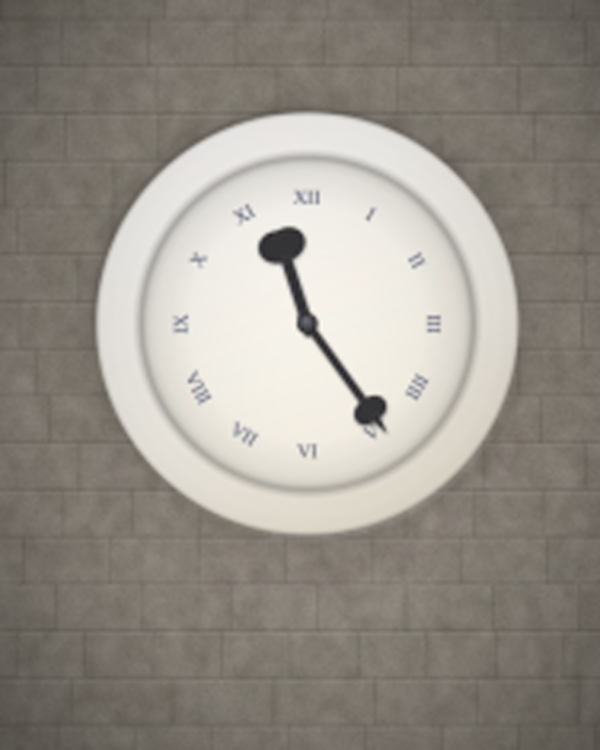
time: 11:24
